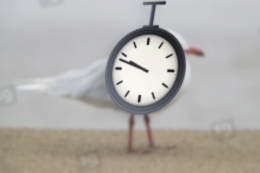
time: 9:48
